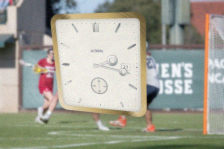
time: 2:17
